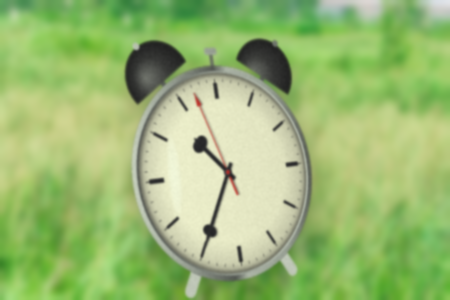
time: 10:34:57
